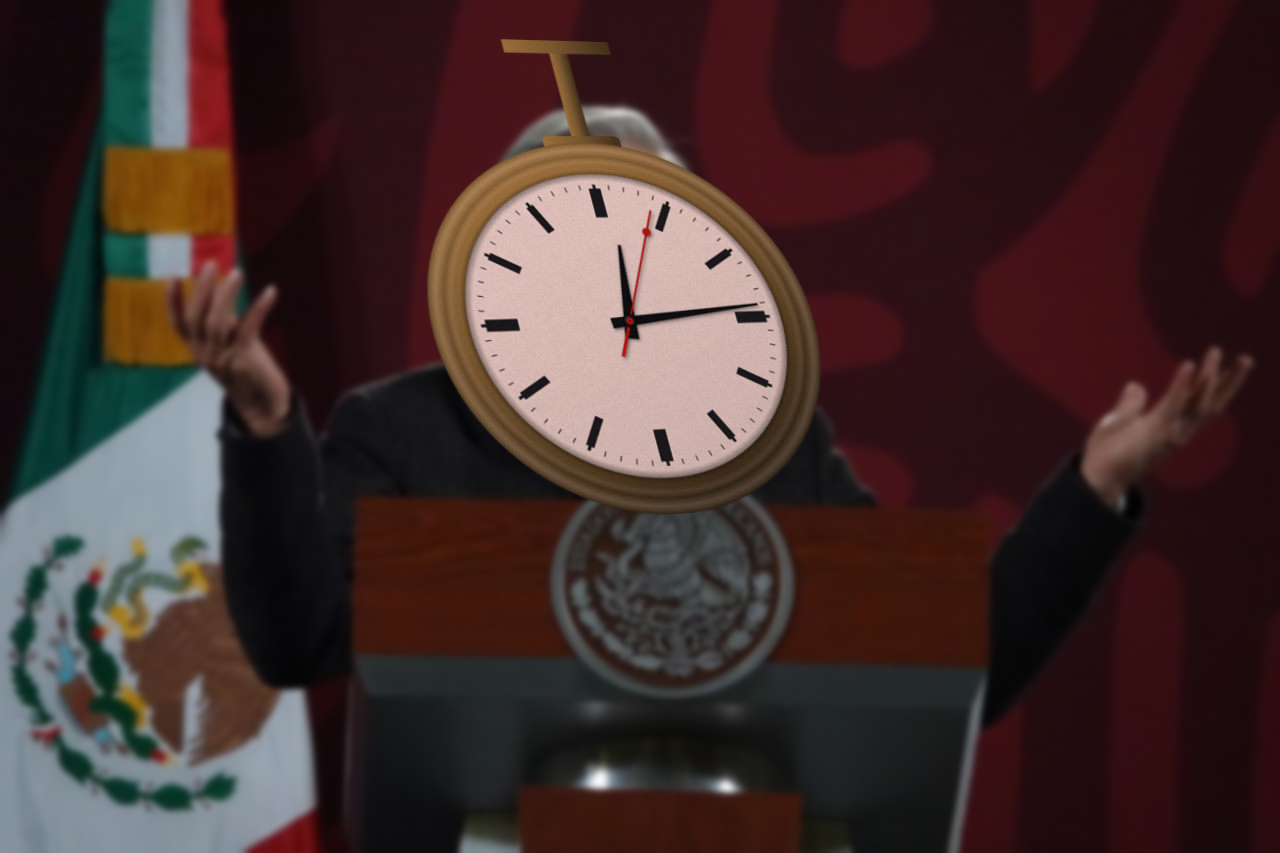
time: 12:14:04
